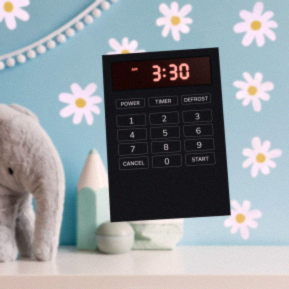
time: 3:30
